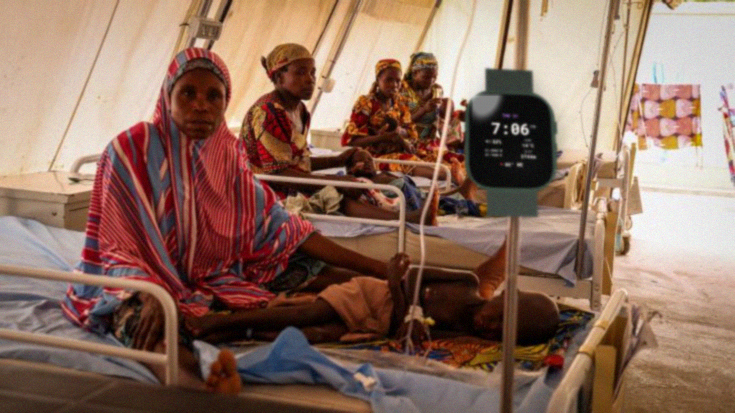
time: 7:06
